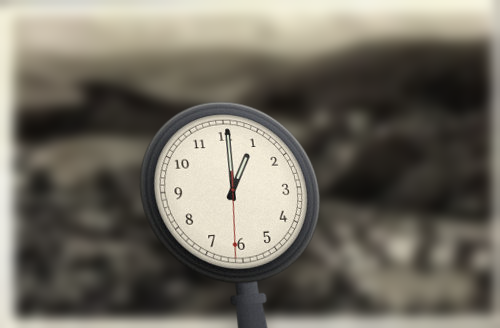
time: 1:00:31
